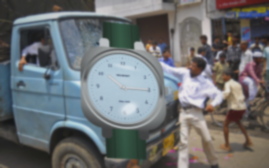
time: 10:15
